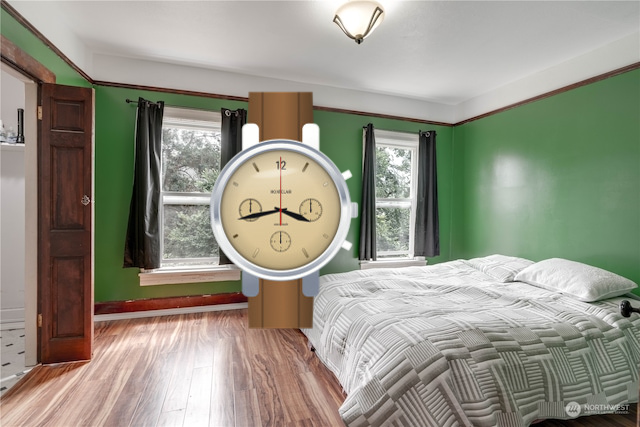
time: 3:43
